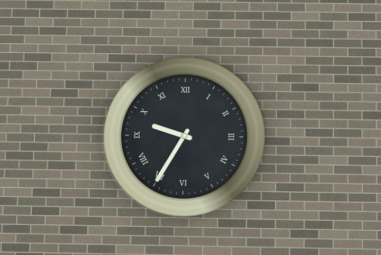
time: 9:35
